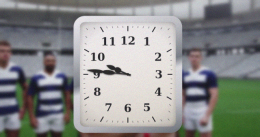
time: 9:46
